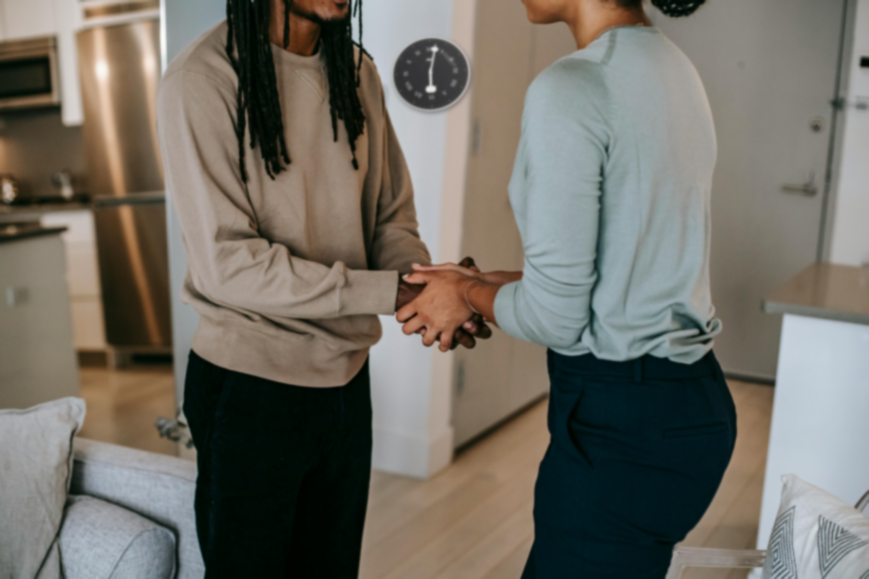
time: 6:02
